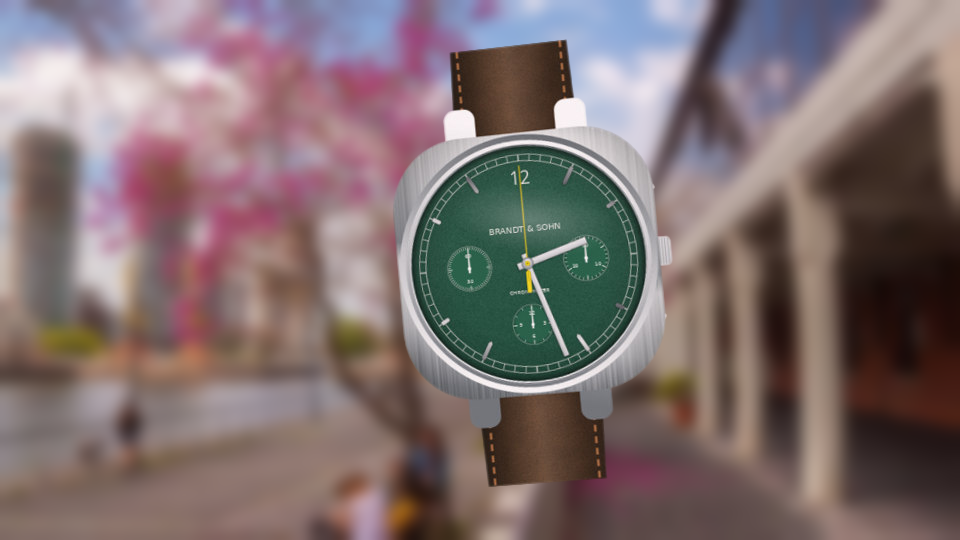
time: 2:27
